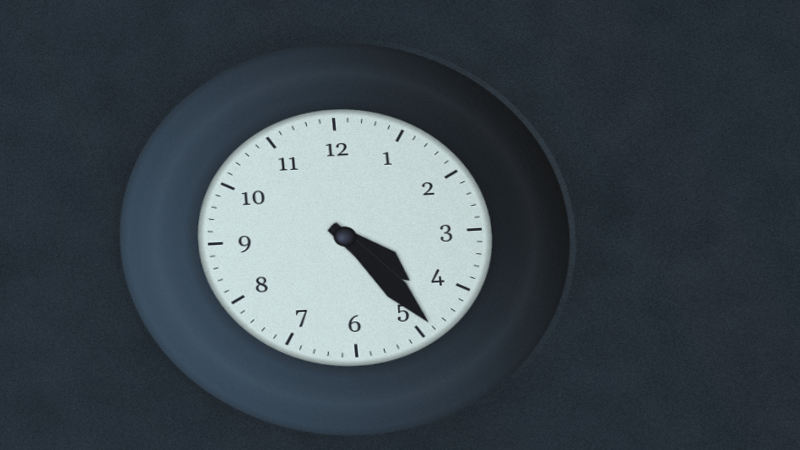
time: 4:24
